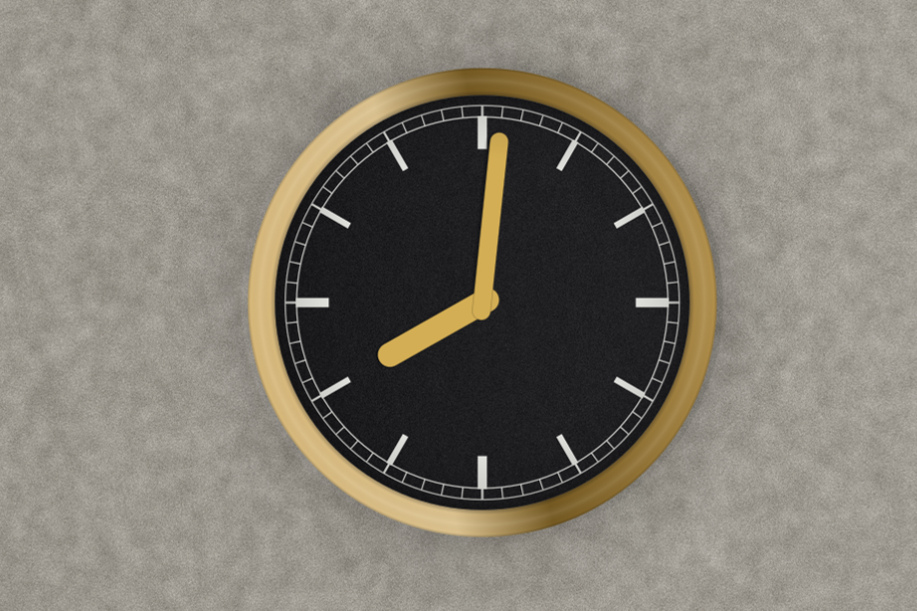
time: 8:01
